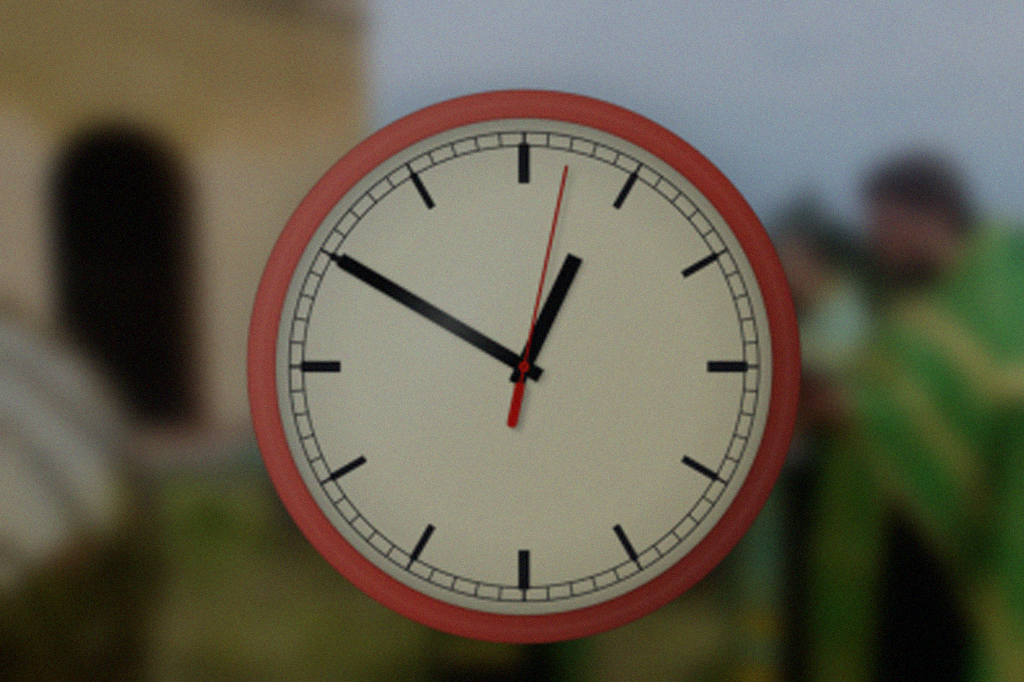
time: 12:50:02
